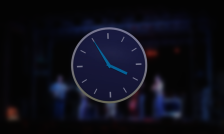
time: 3:55
